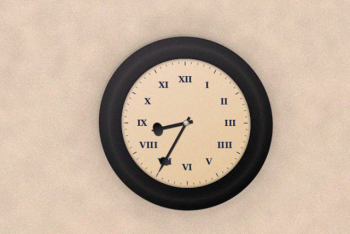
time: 8:35
